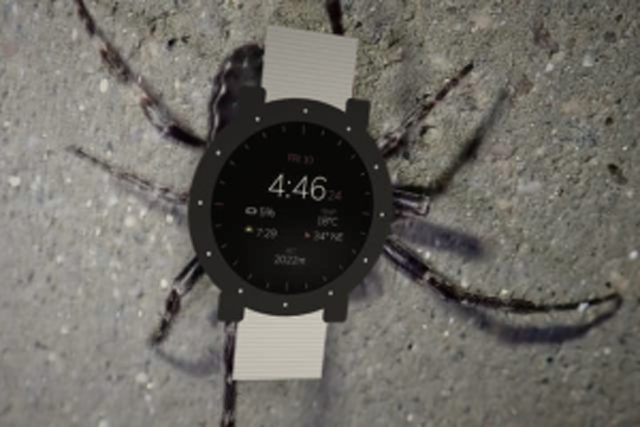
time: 4:46
